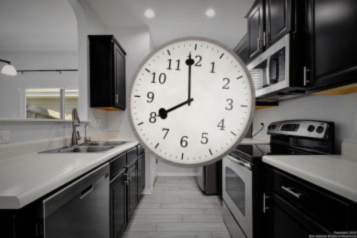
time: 7:59
